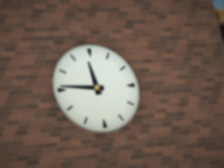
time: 11:46
